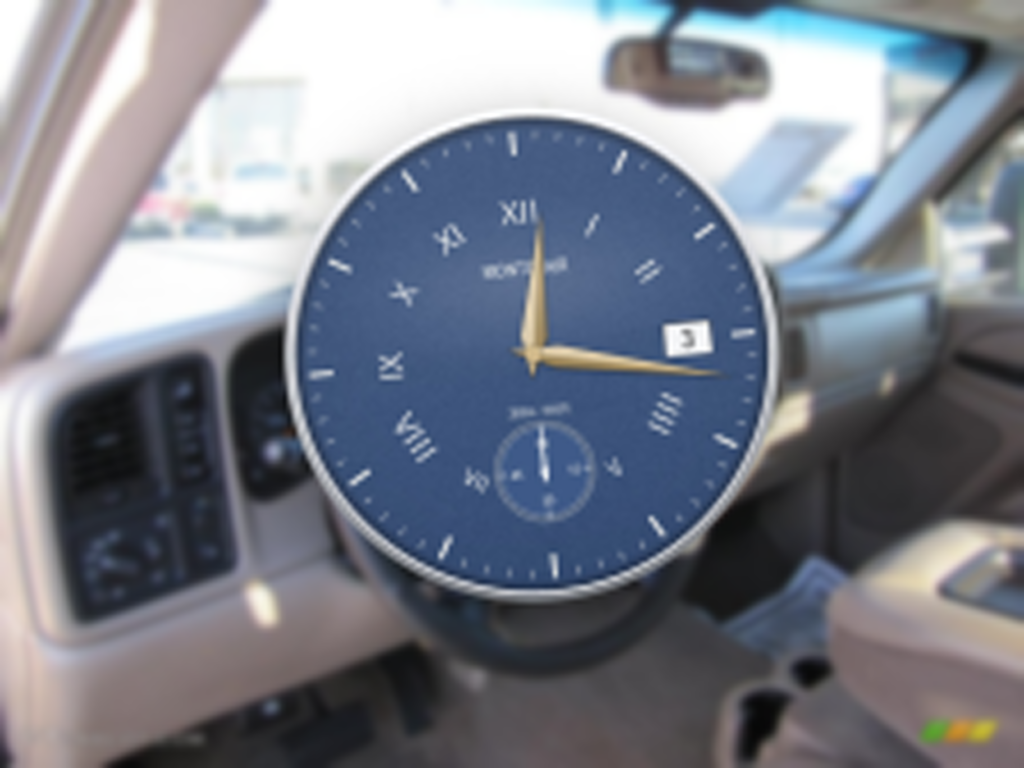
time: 12:17
